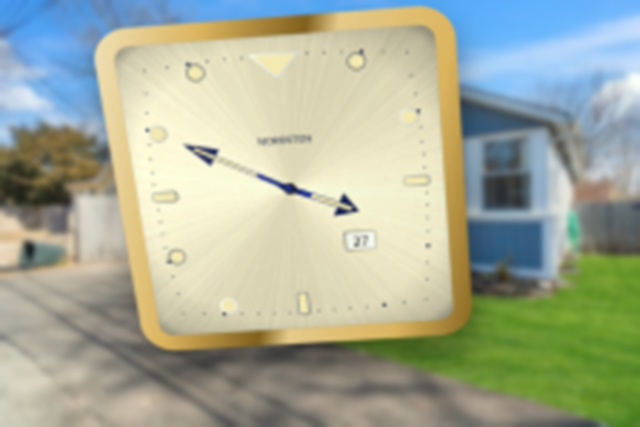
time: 3:50
